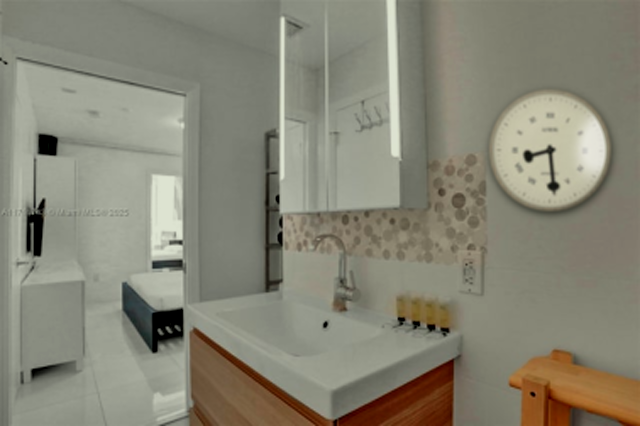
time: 8:29
